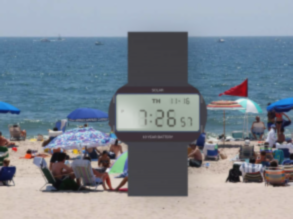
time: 7:26
